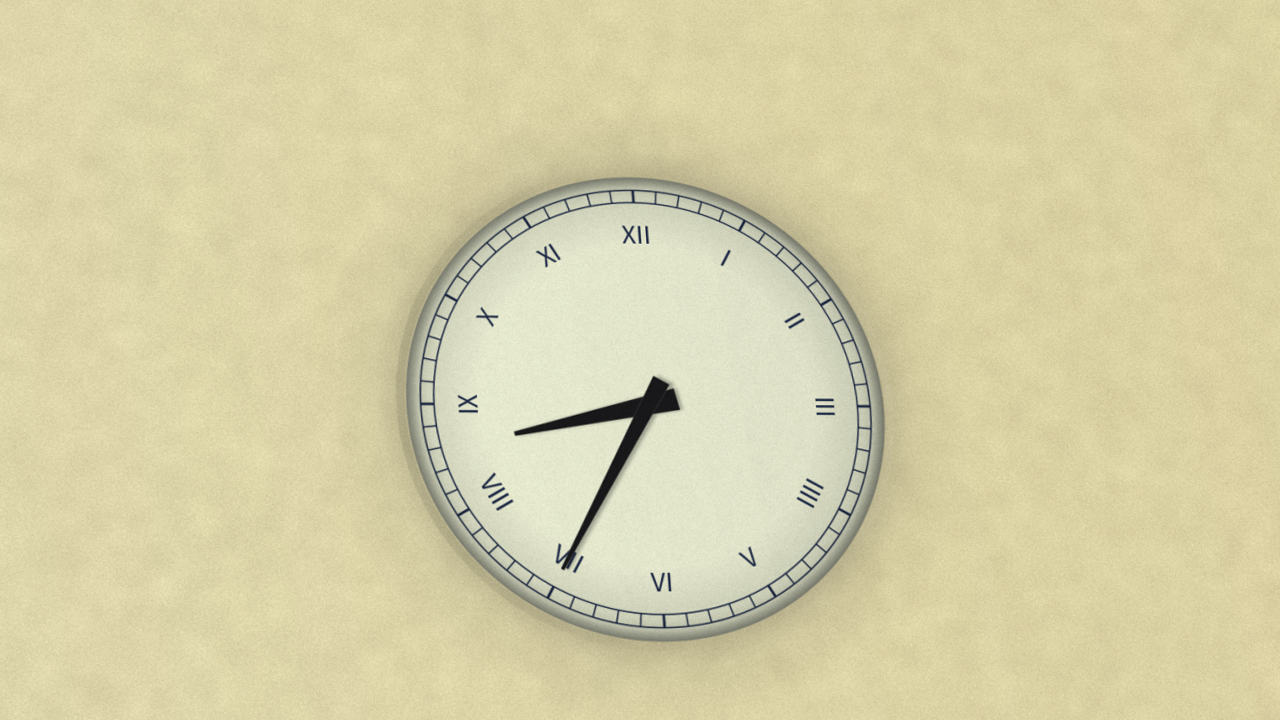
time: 8:35
